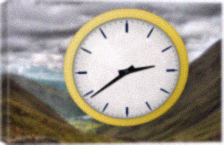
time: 2:39
